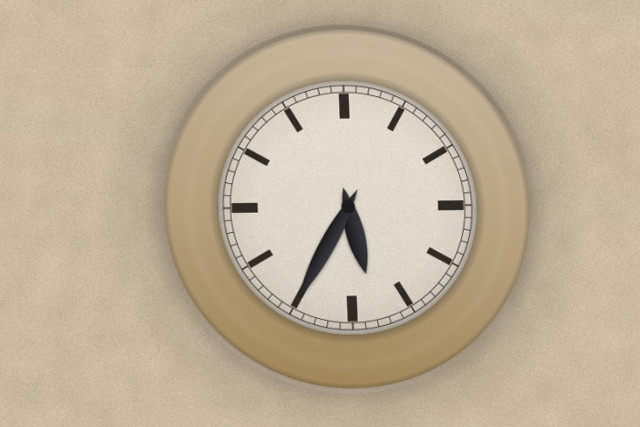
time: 5:35
